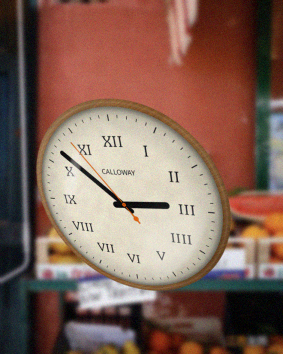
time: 2:51:54
